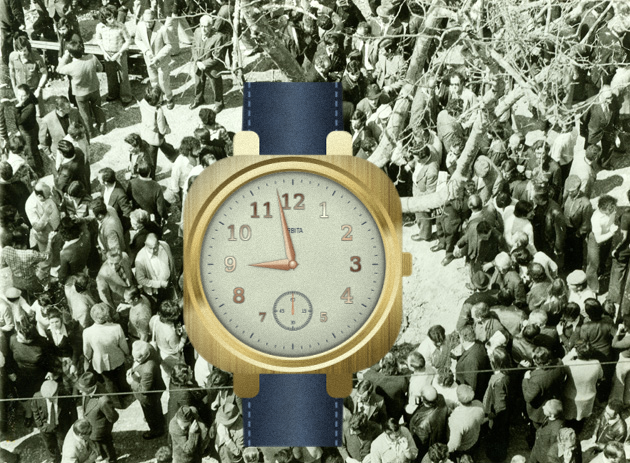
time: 8:58
